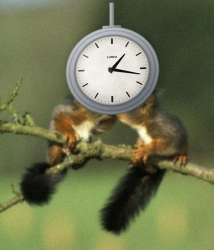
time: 1:17
